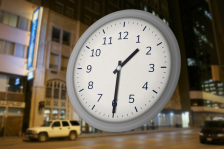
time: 1:30
